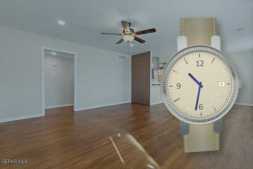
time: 10:32
